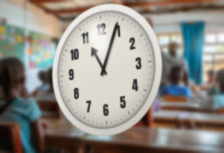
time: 11:04
